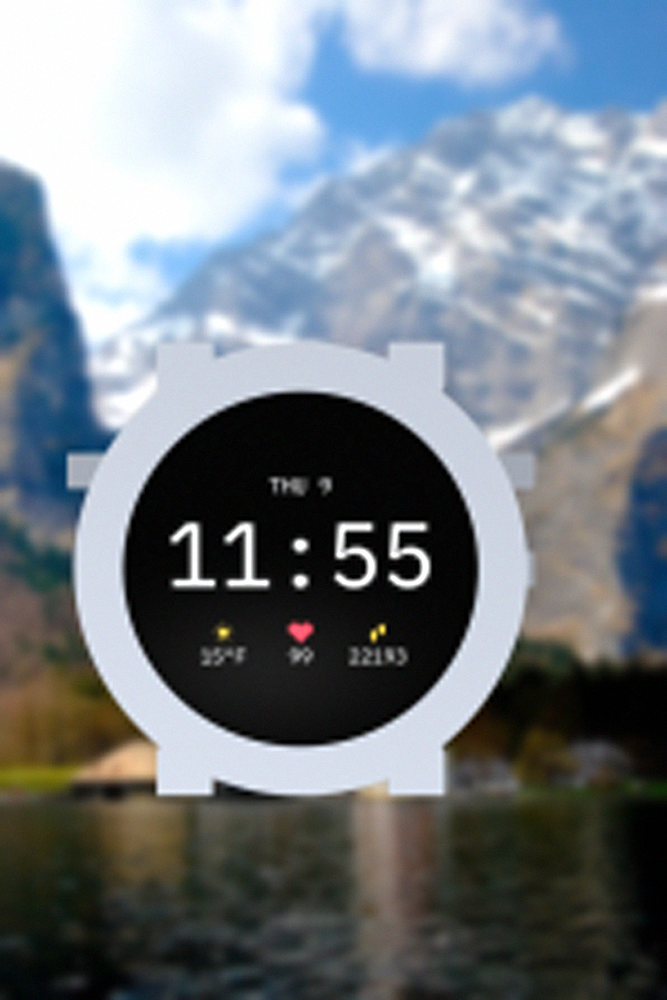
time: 11:55
